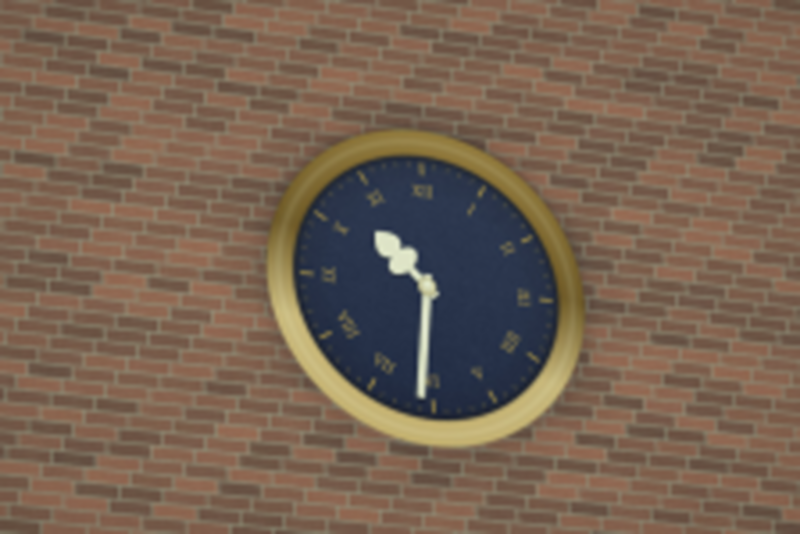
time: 10:31
